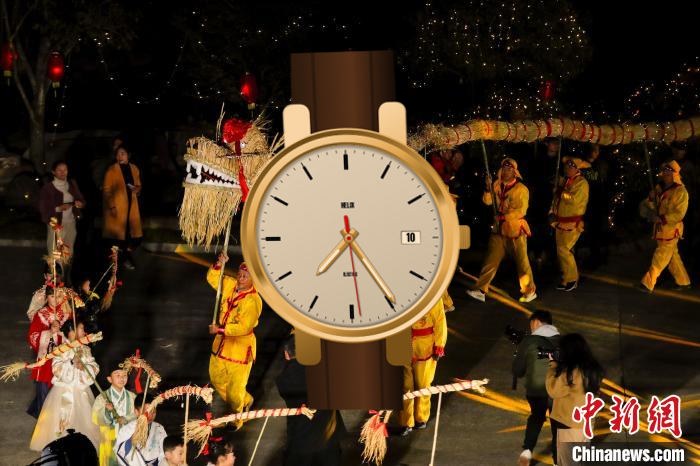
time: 7:24:29
